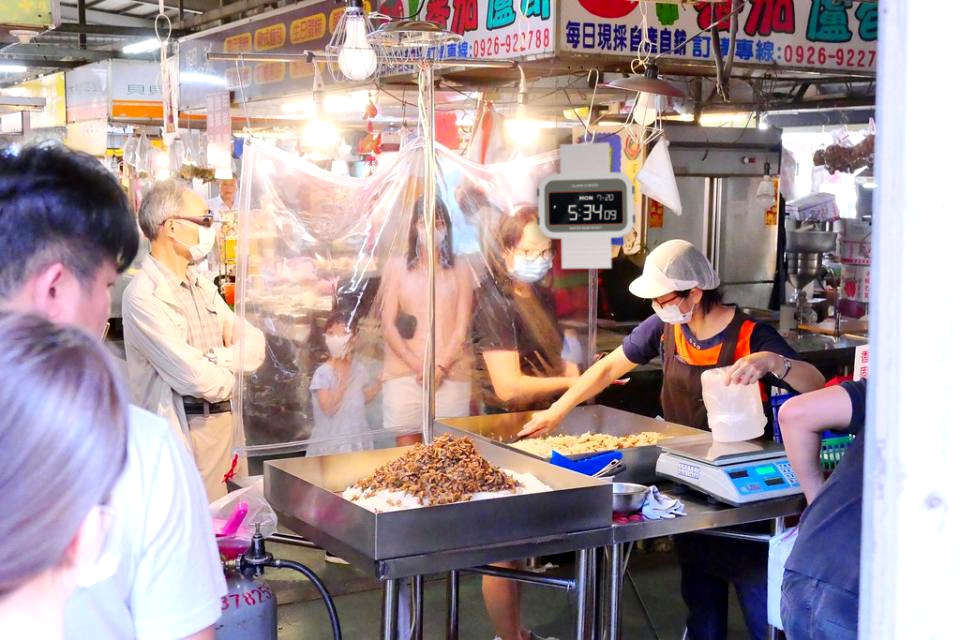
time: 5:34
